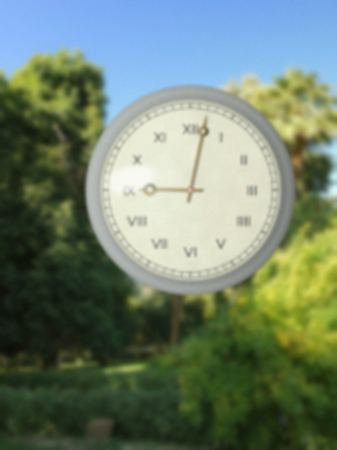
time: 9:02
